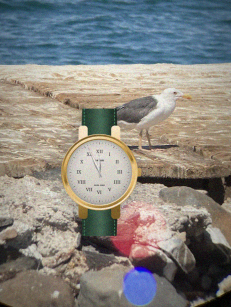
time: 11:56
